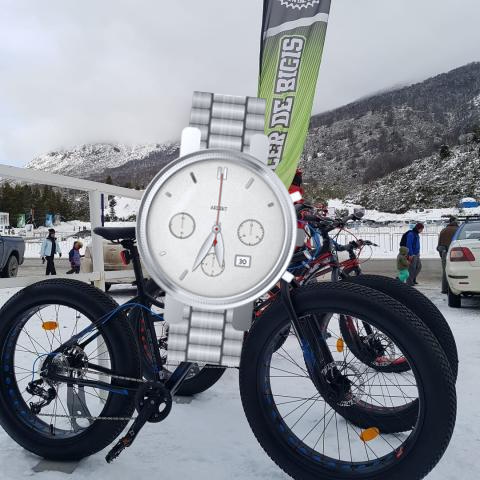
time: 5:34
